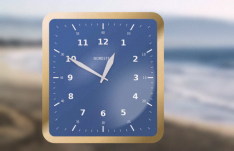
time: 12:50
